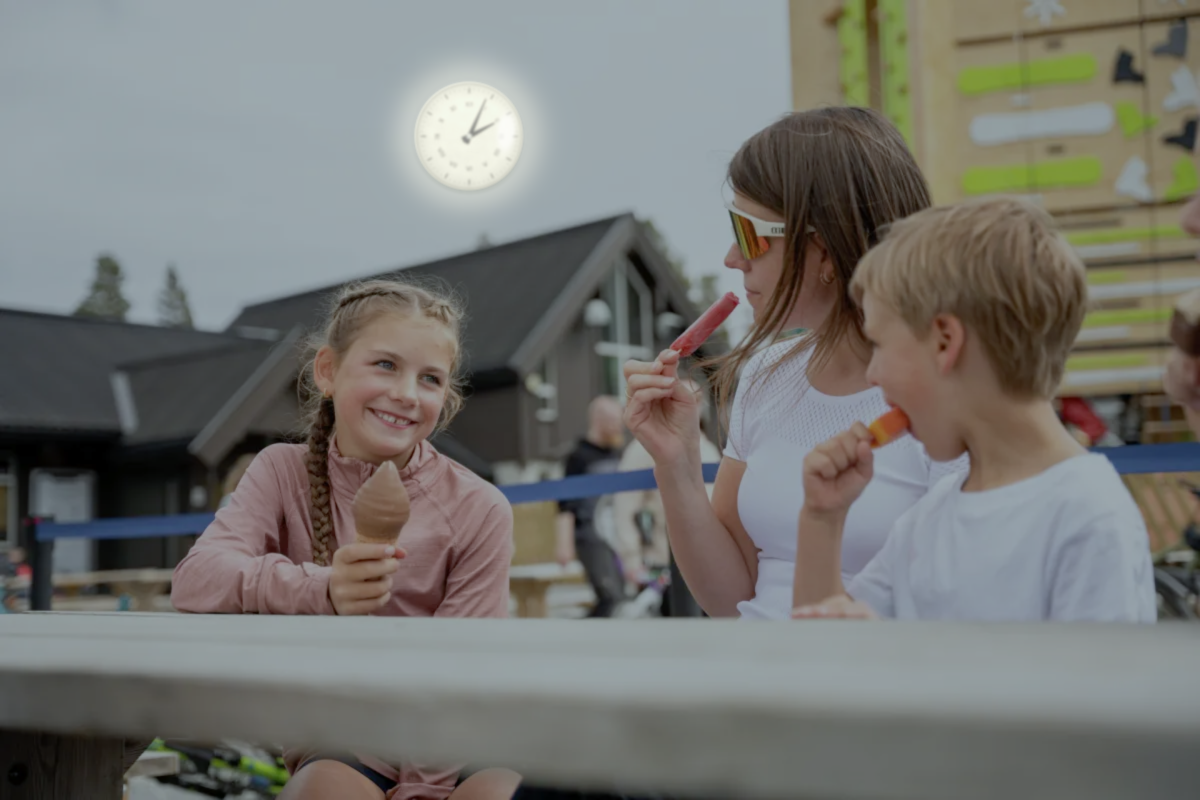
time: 2:04
